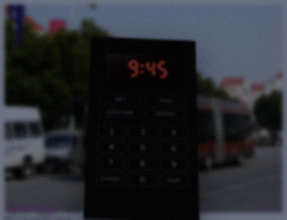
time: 9:45
